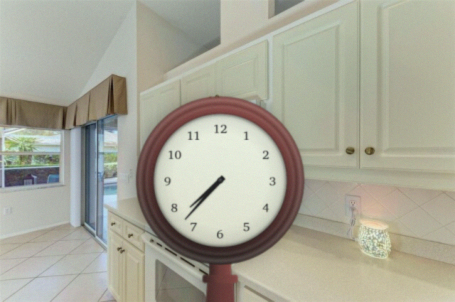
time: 7:37
